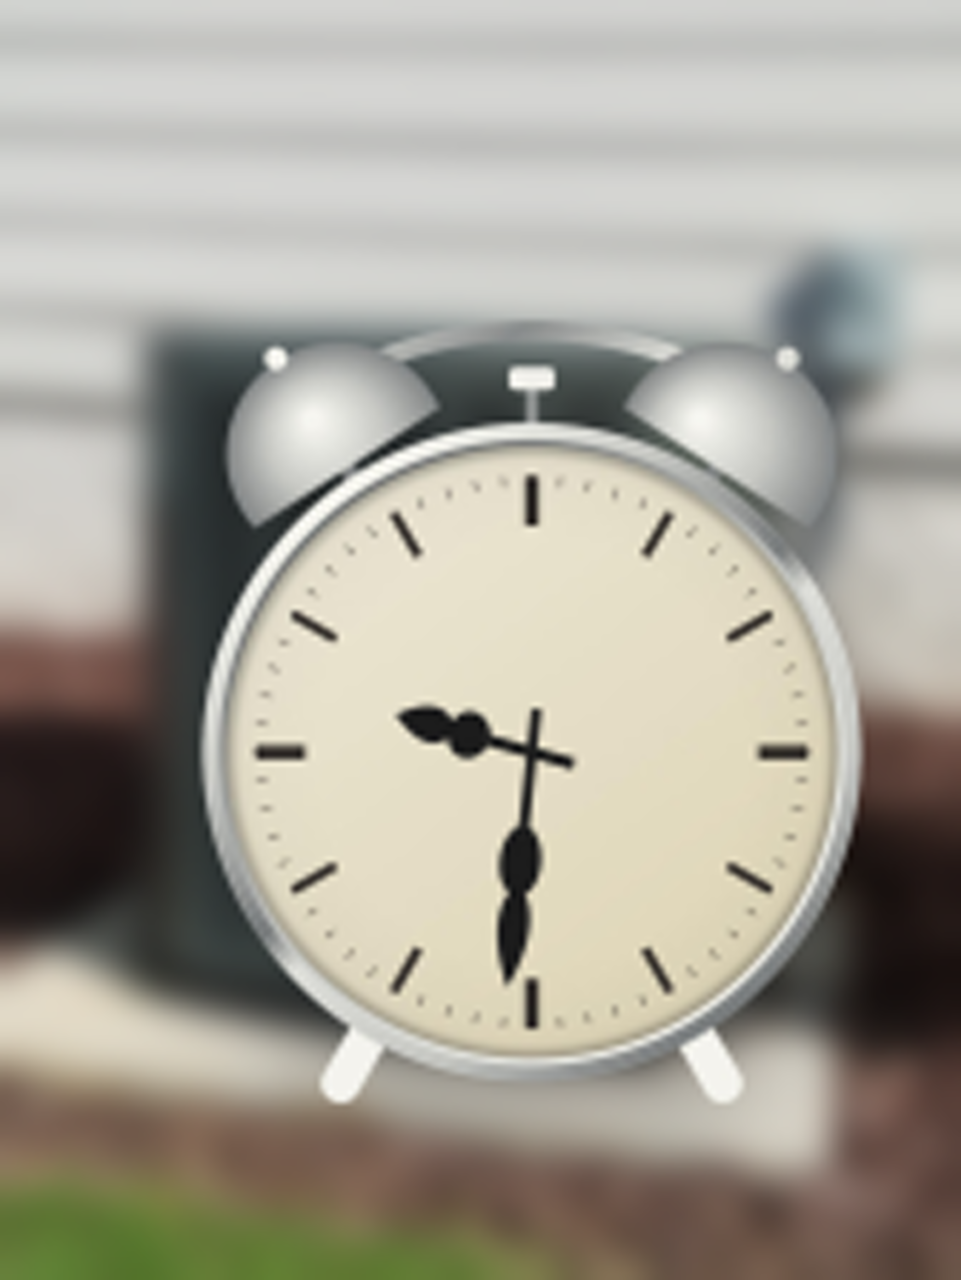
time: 9:31
